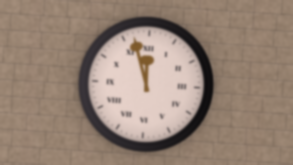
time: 11:57
